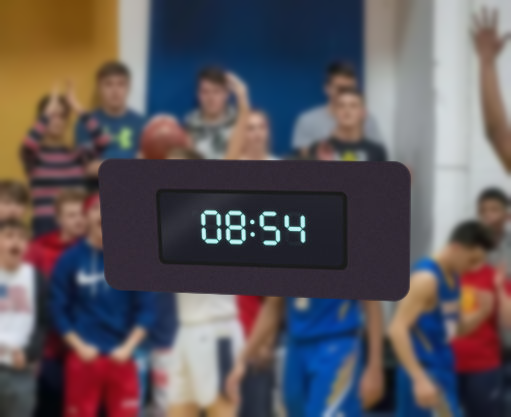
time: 8:54
